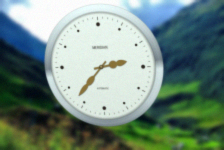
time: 2:37
